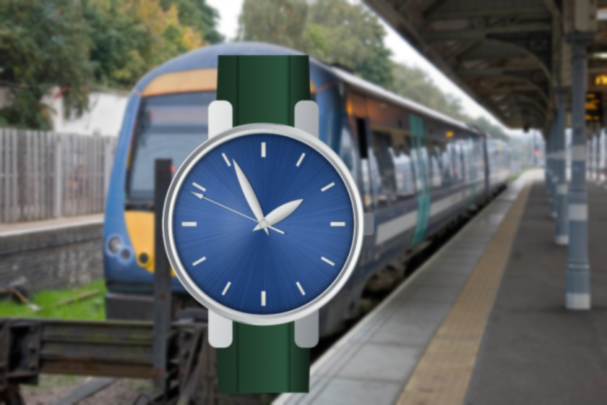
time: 1:55:49
